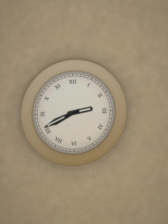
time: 2:41
